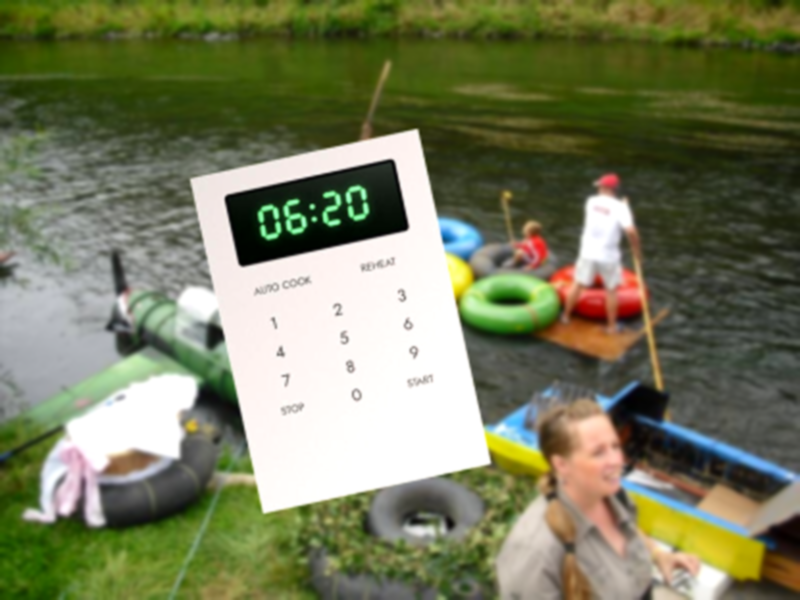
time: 6:20
